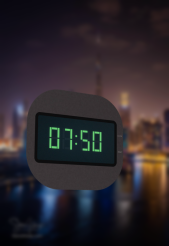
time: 7:50
